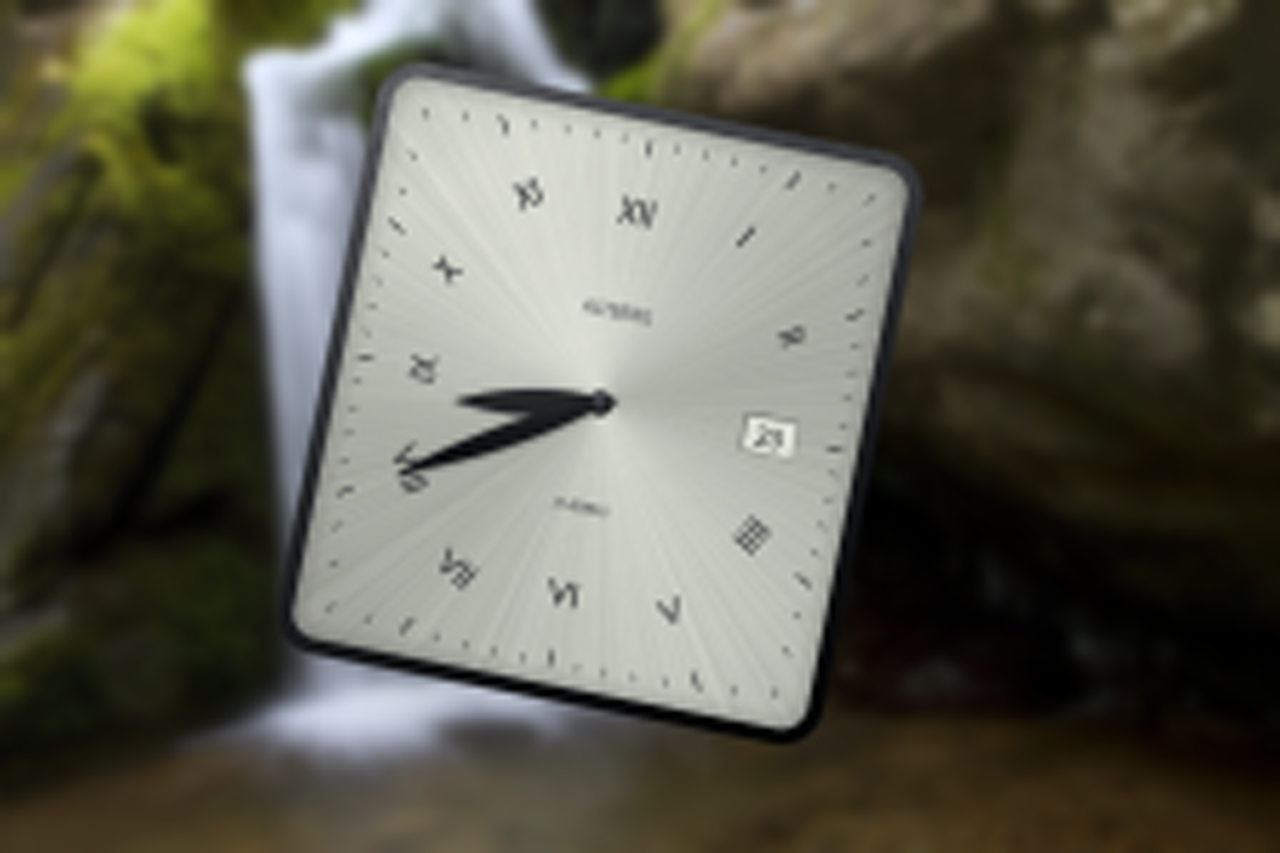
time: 8:40
